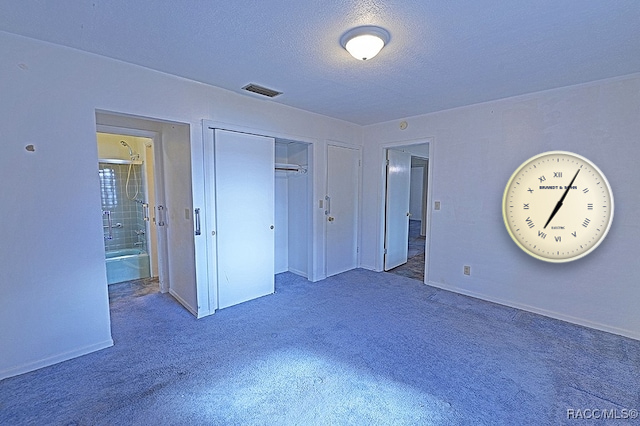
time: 7:05
